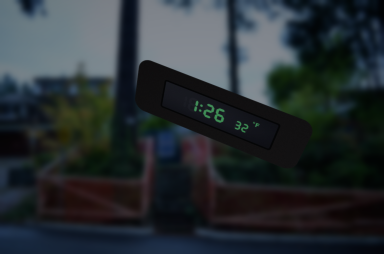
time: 1:26
